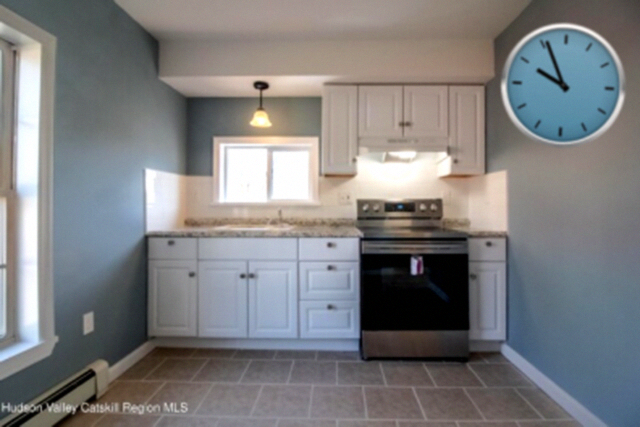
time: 9:56
